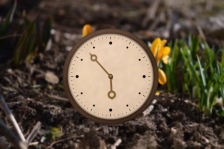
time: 5:53
